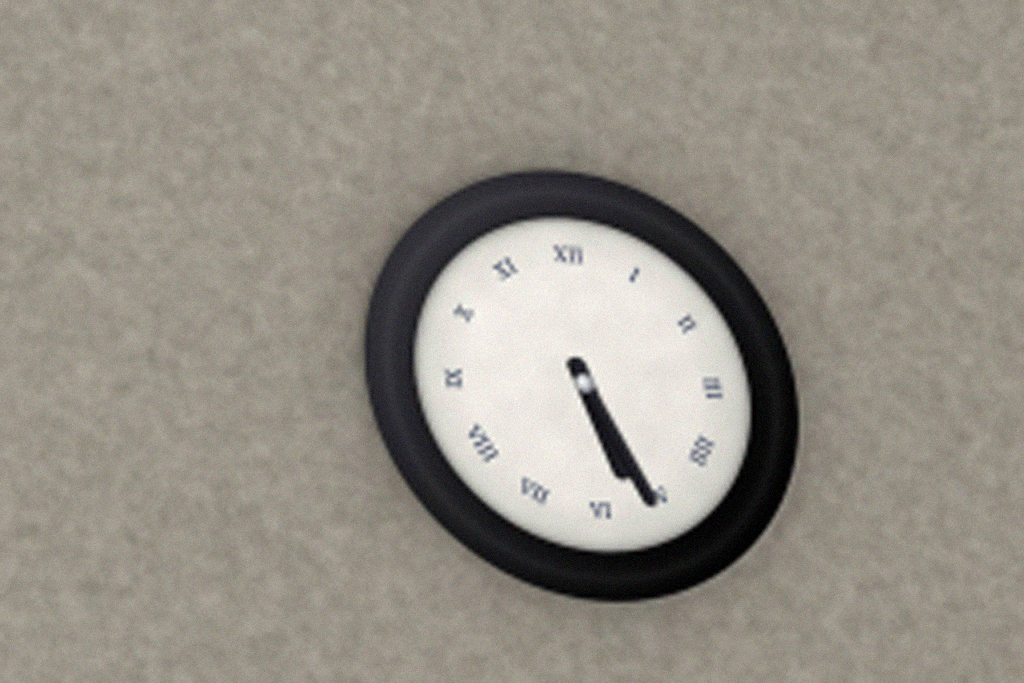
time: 5:26
